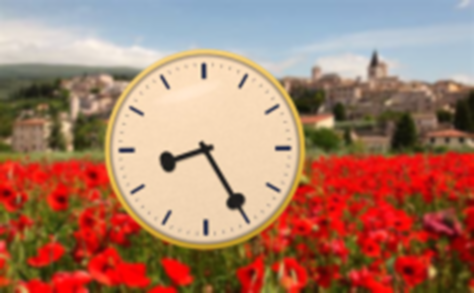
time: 8:25
